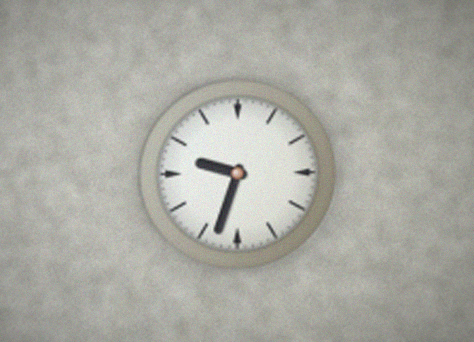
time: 9:33
